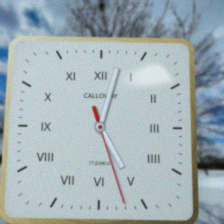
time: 5:02:27
